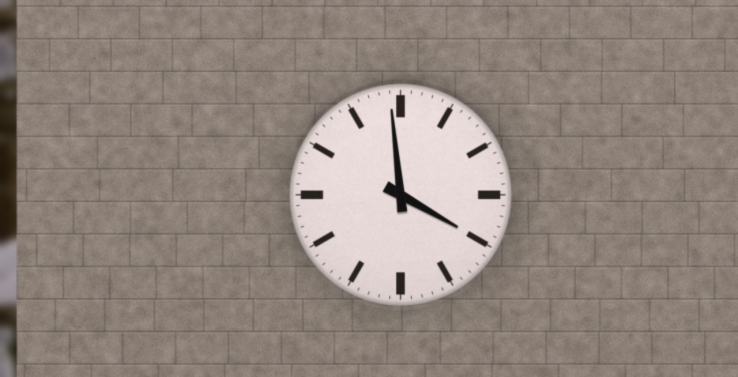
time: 3:59
